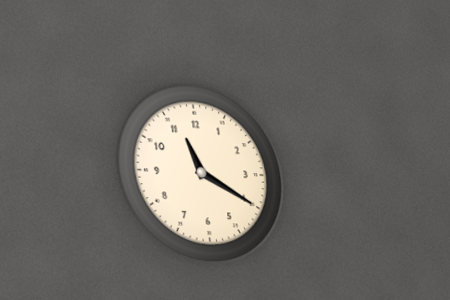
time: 11:20
